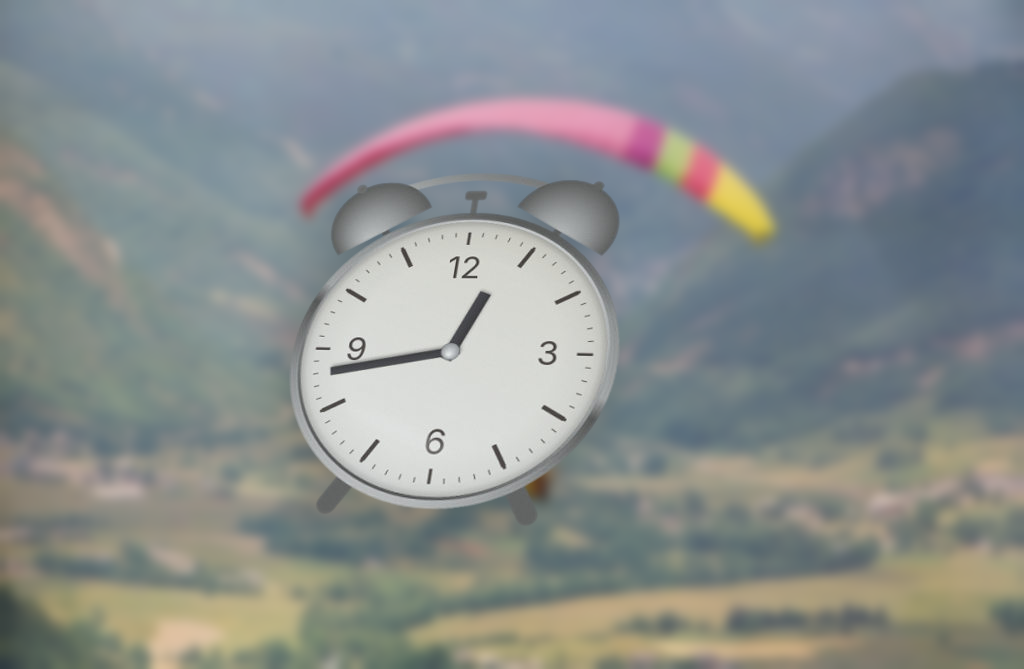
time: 12:43
